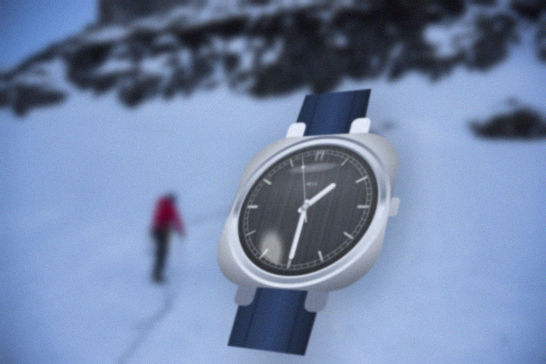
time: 1:29:57
